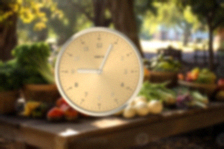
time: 9:04
